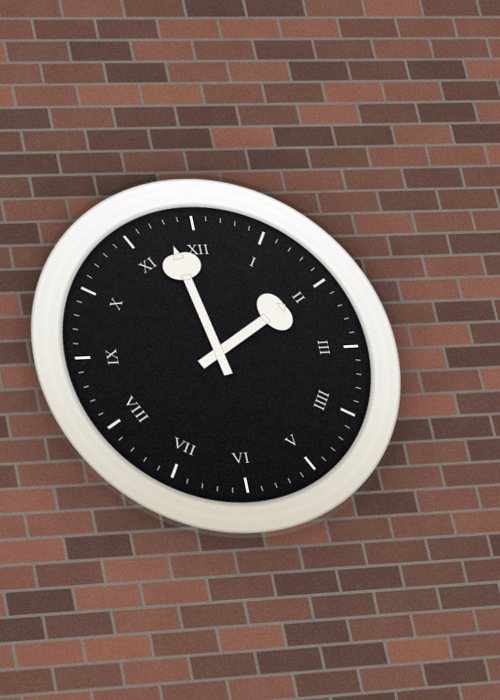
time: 1:58
